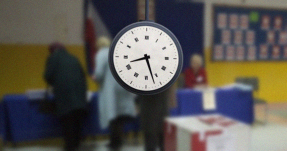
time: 8:27
